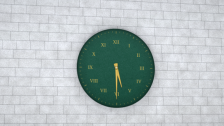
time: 5:30
